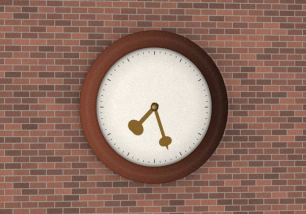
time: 7:27
